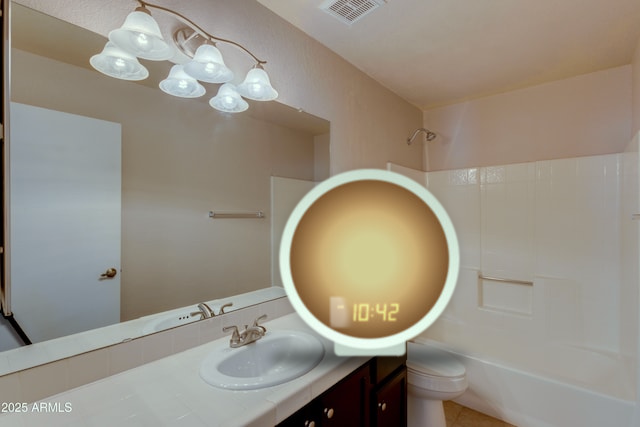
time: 10:42
